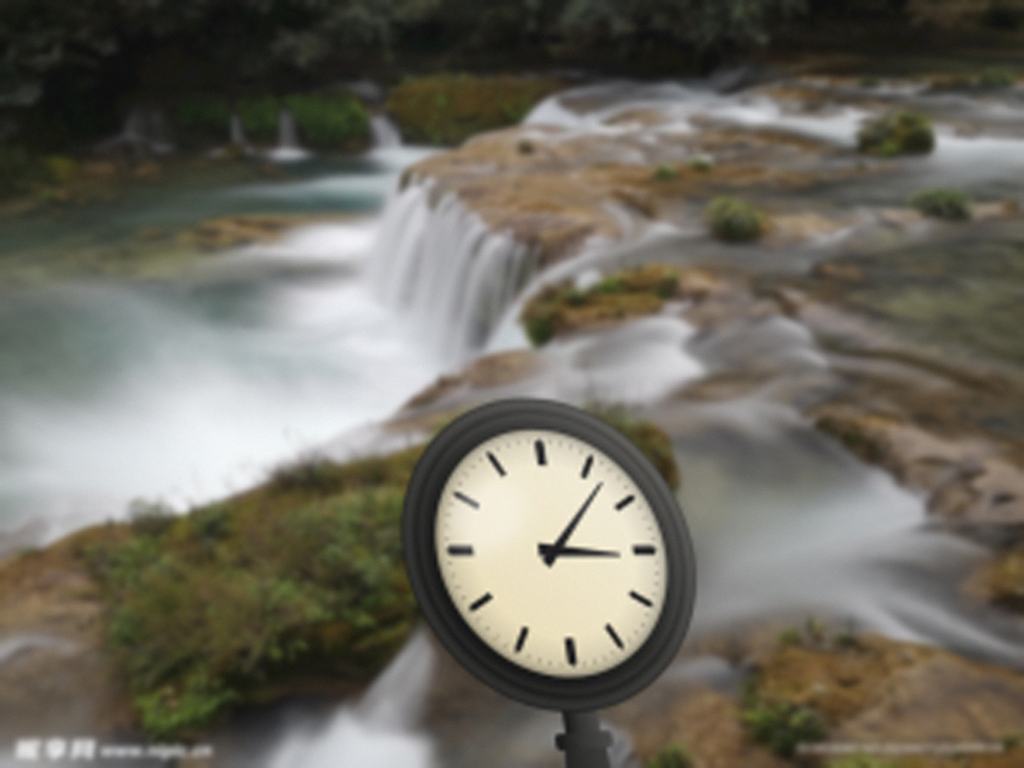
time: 3:07
